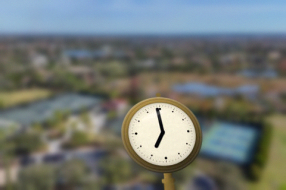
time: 6:59
